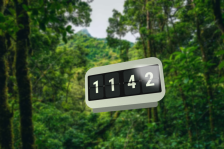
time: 11:42
